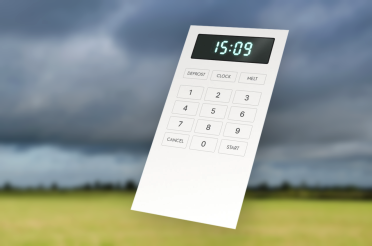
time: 15:09
